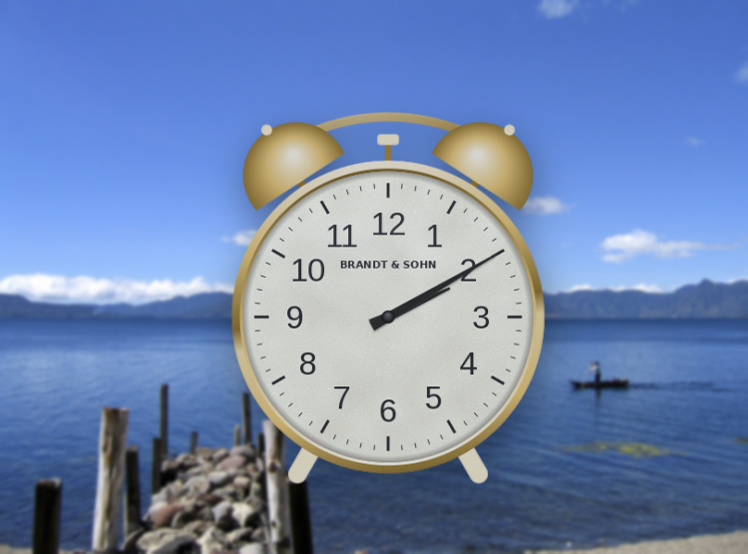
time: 2:10
